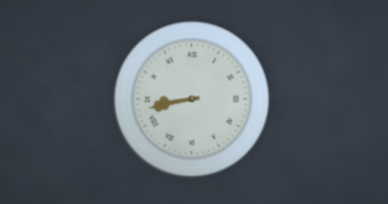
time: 8:43
